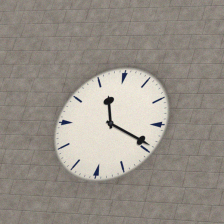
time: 11:19
